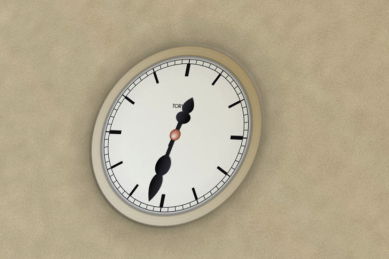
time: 12:32
